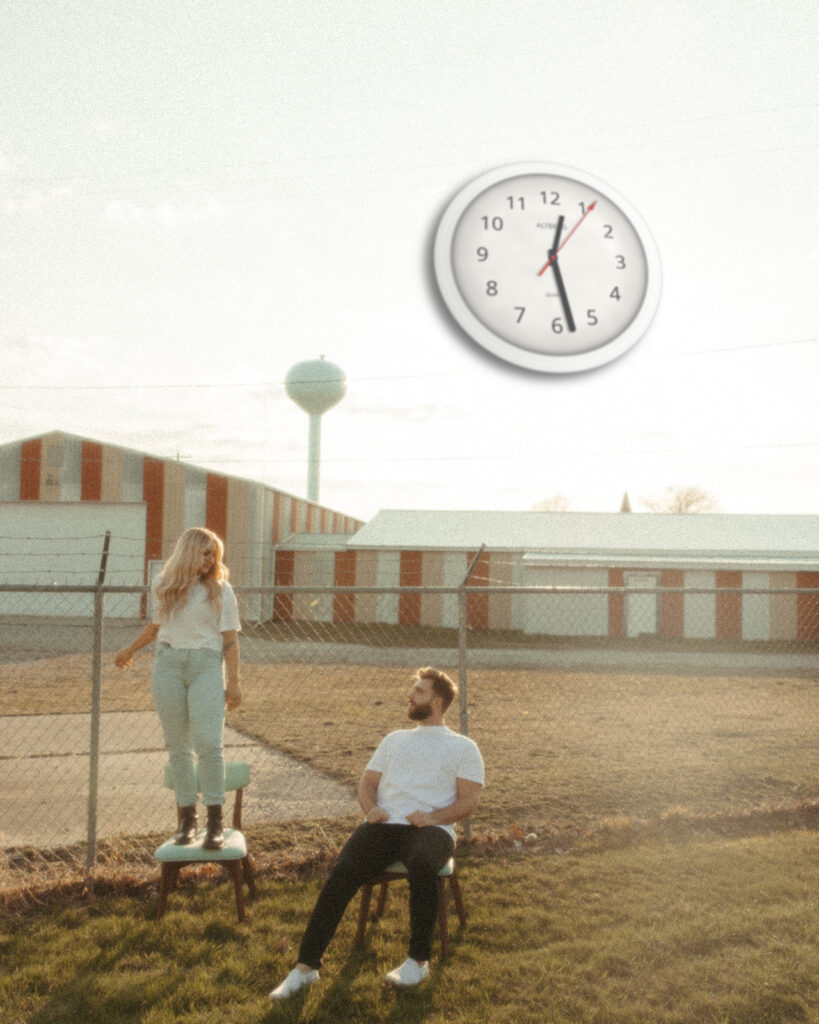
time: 12:28:06
